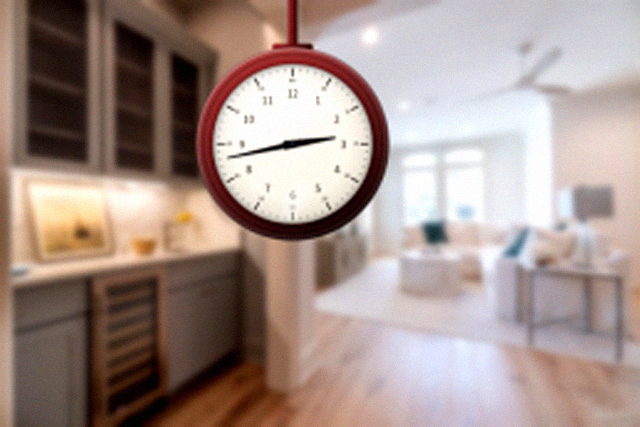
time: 2:43
